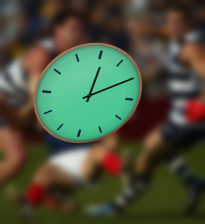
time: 12:10
